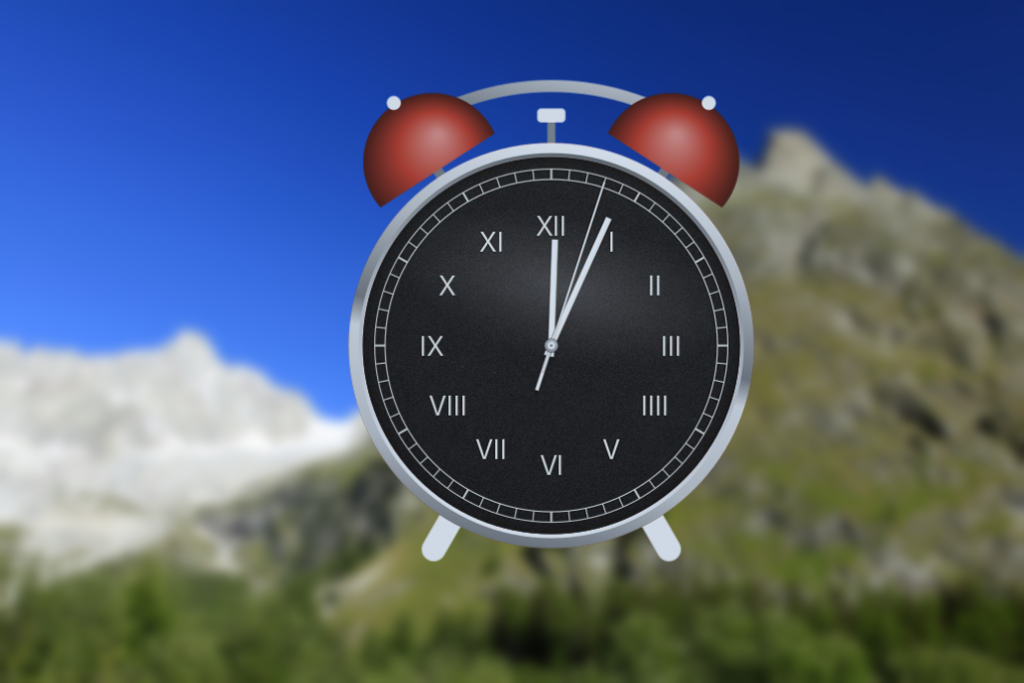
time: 12:04:03
